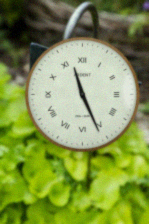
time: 11:26
